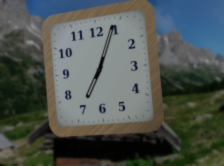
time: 7:04
